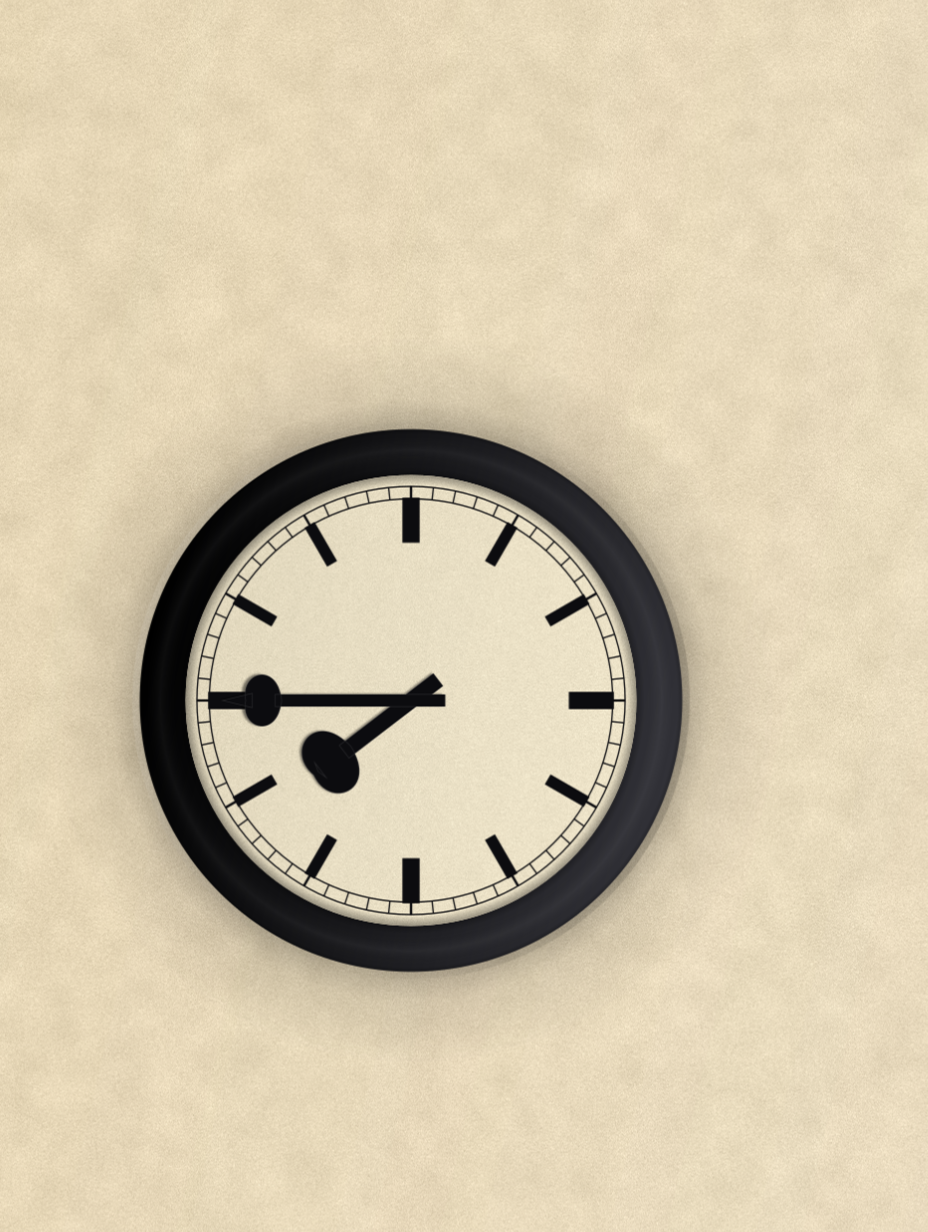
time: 7:45
